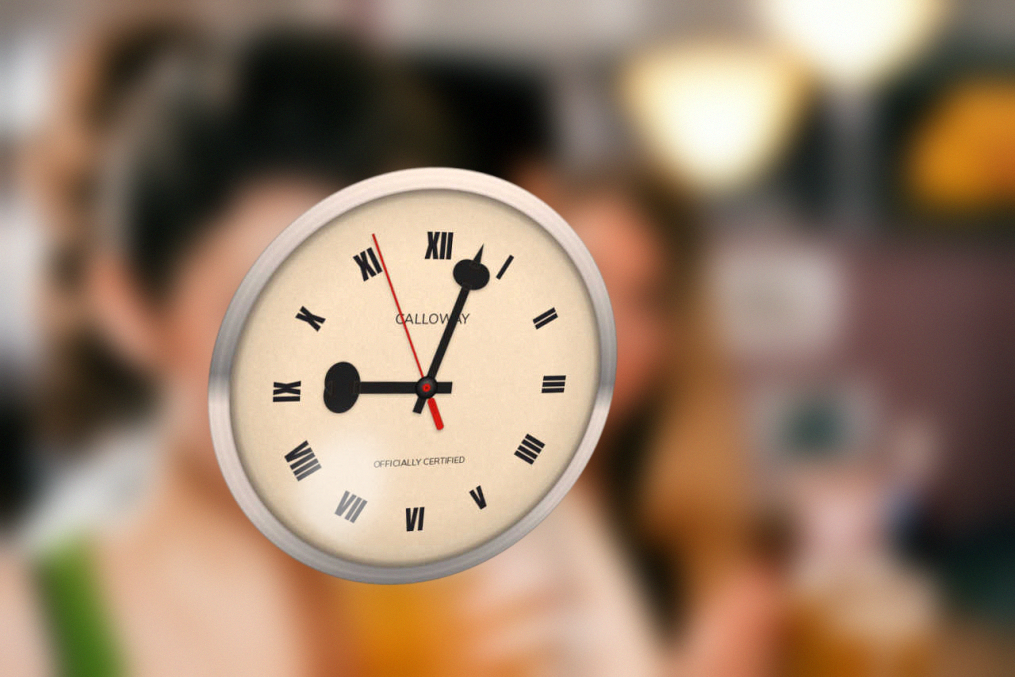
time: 9:02:56
